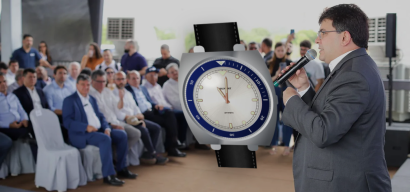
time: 11:01
